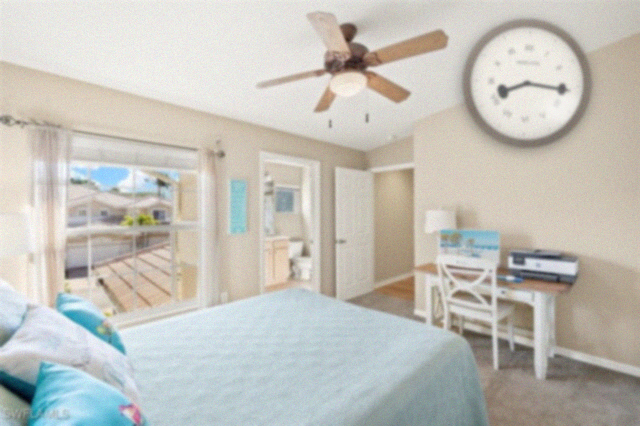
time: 8:16
